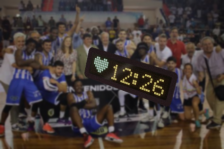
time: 12:26
